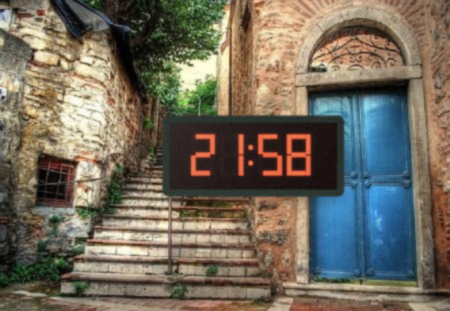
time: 21:58
